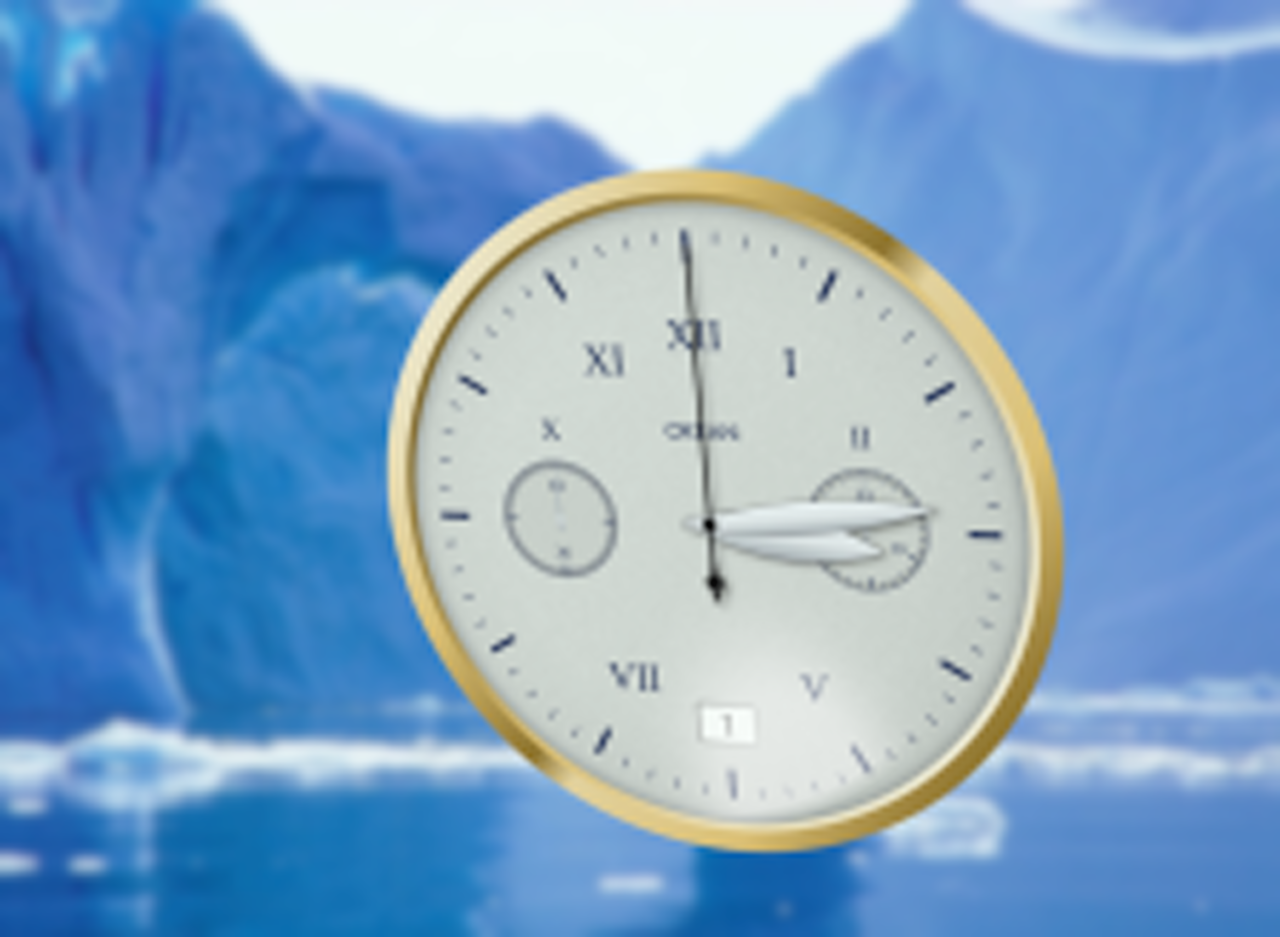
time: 3:14
